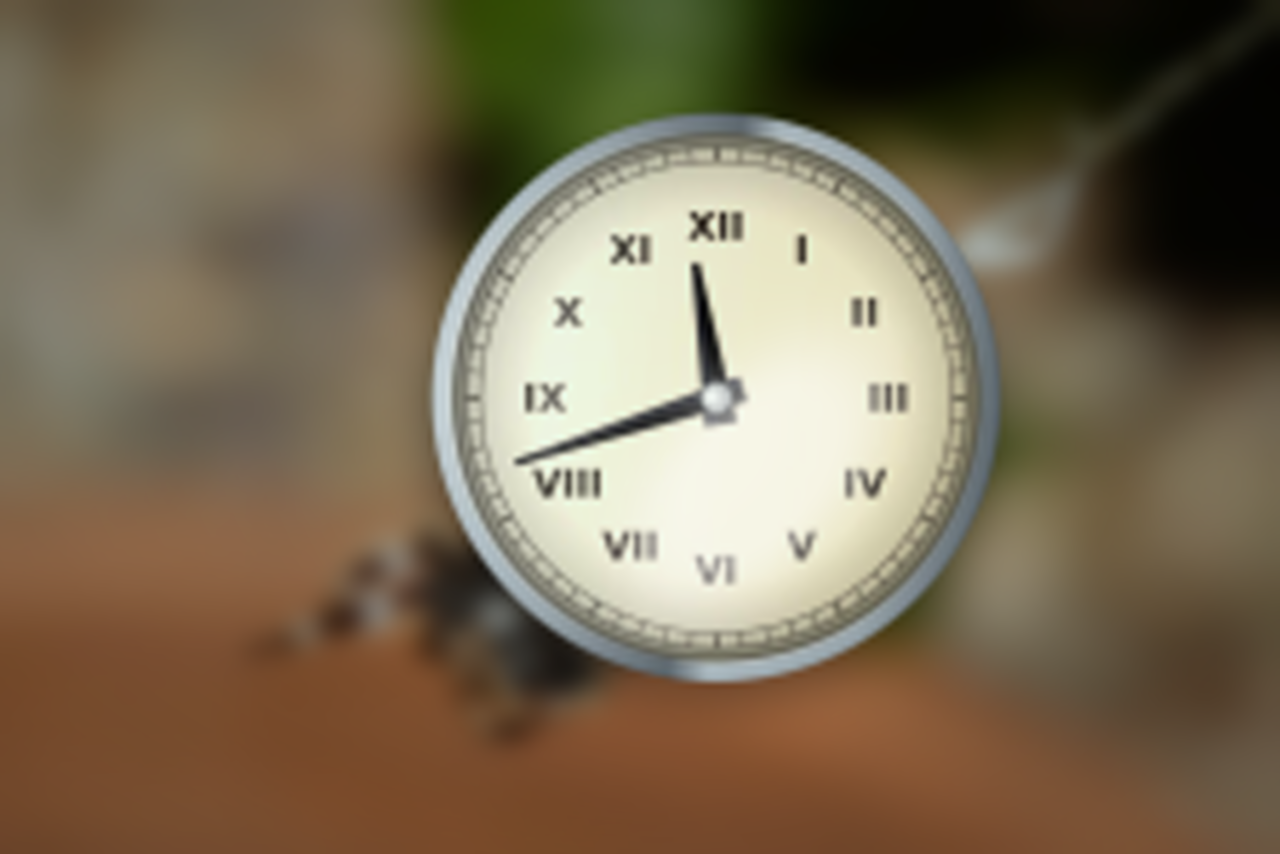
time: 11:42
